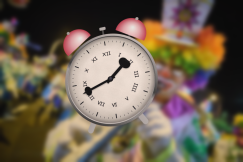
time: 1:42
